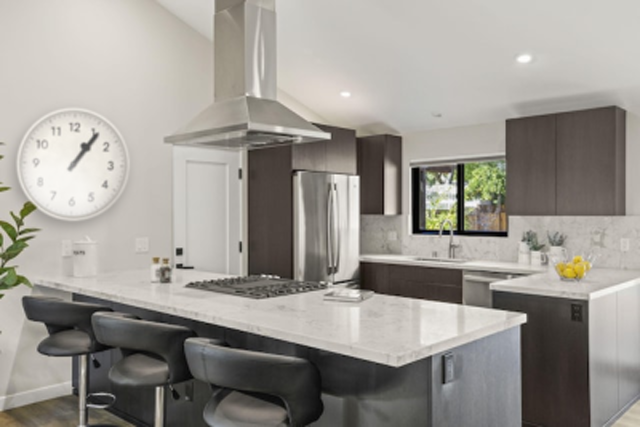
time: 1:06
